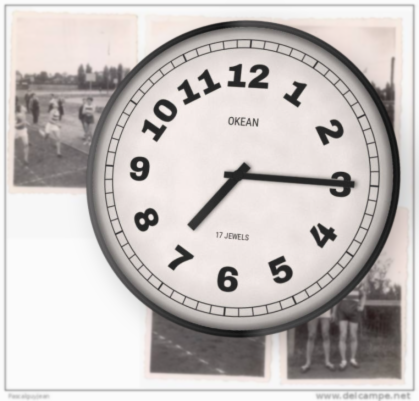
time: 7:15
